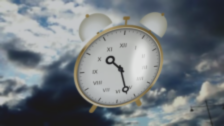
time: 10:27
